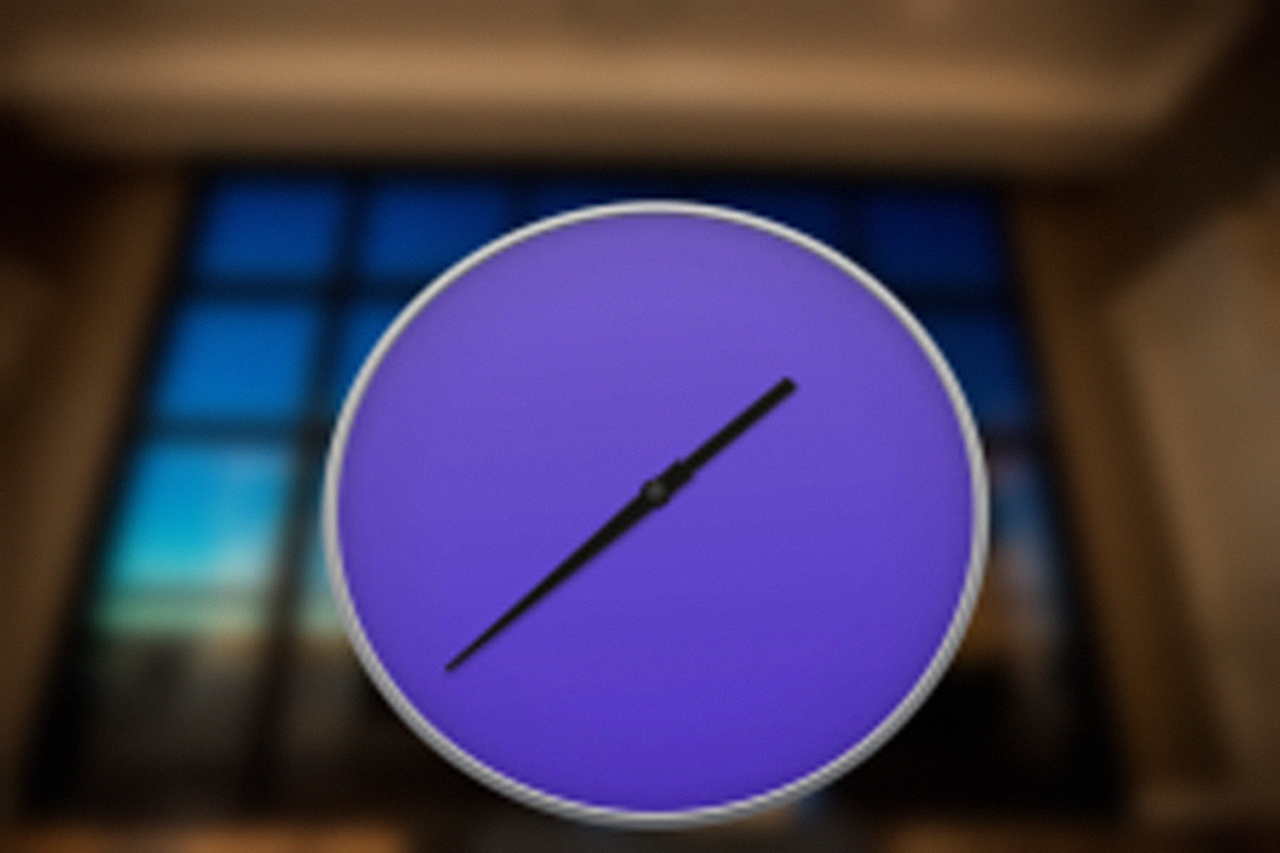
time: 1:38
